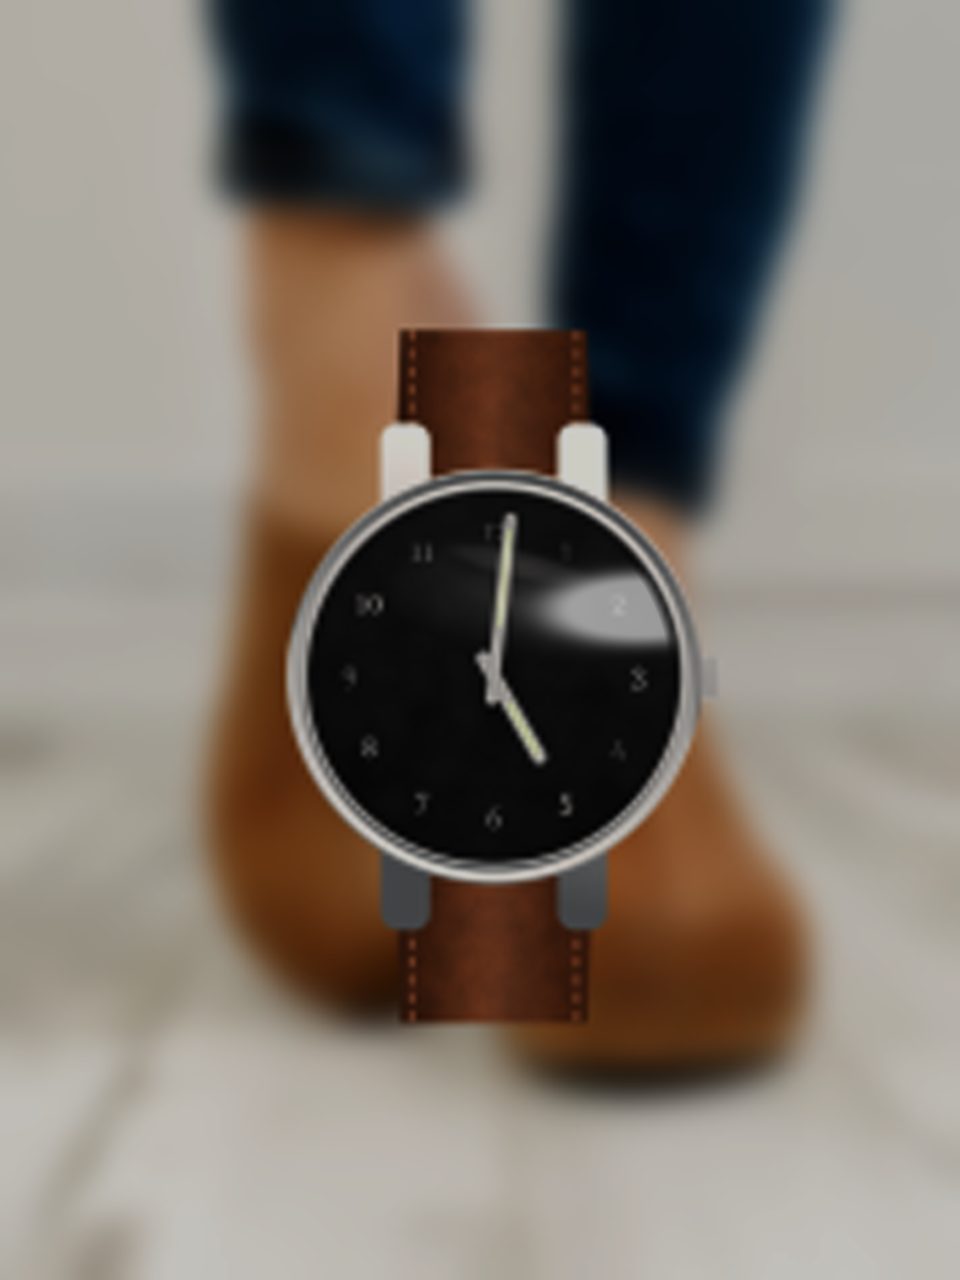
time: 5:01
